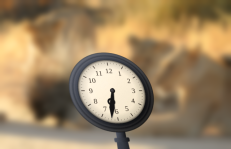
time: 6:32
